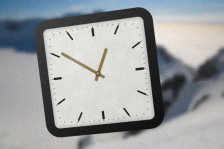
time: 12:51
